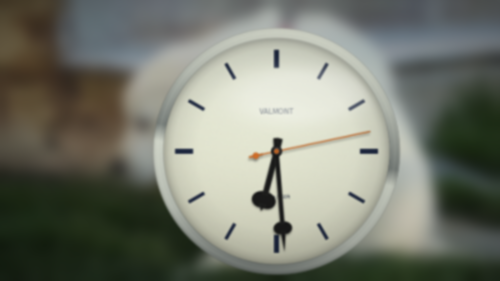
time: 6:29:13
